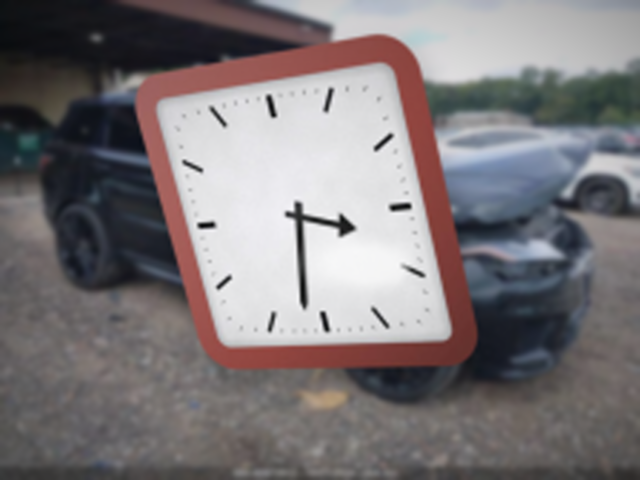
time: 3:32
